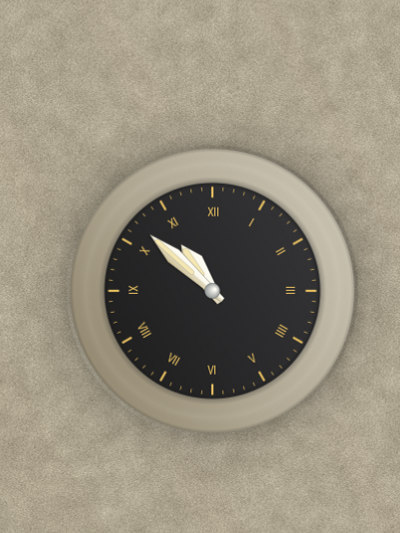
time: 10:52
